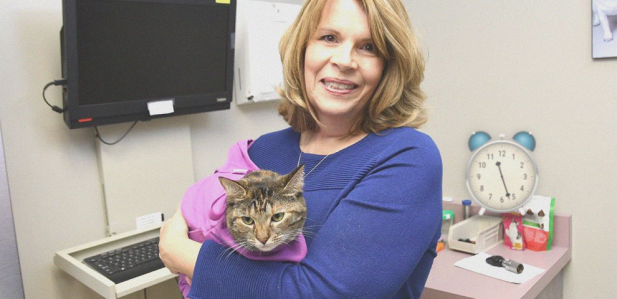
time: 11:27
